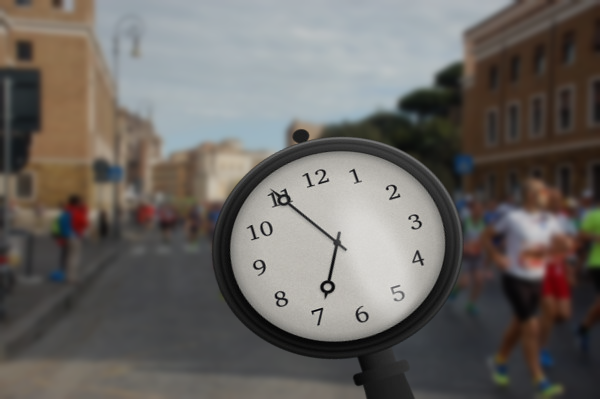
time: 6:55
